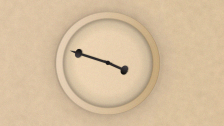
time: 3:48
